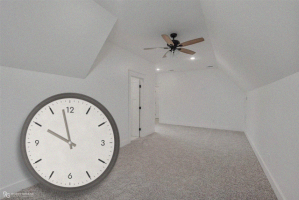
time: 9:58
